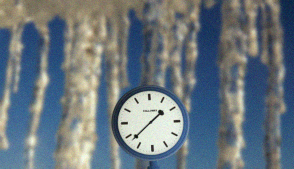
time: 1:38
